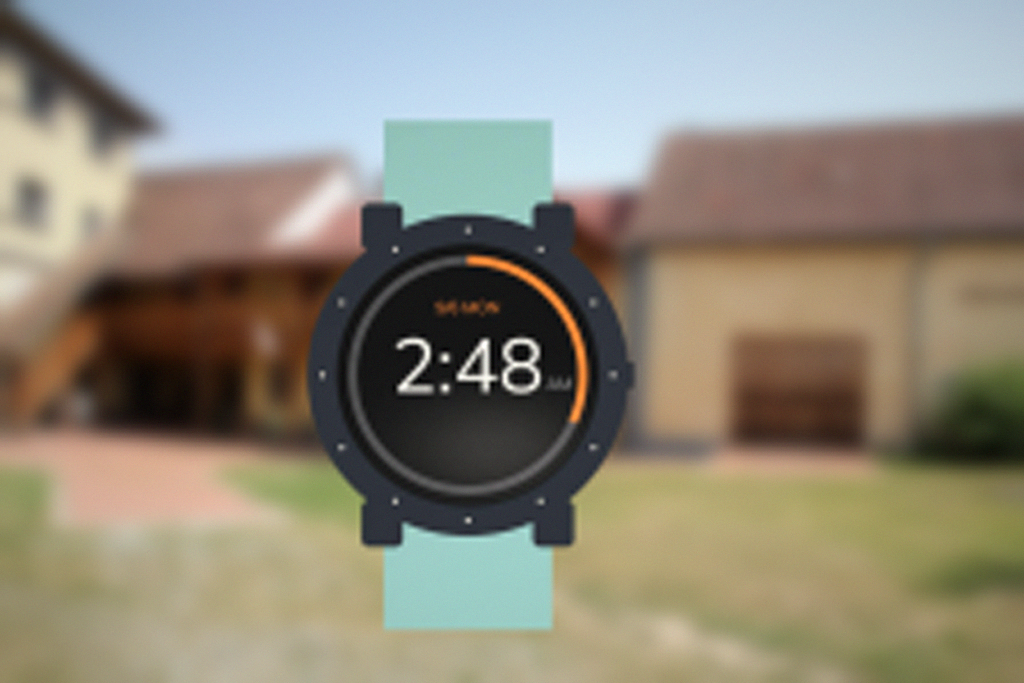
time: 2:48
